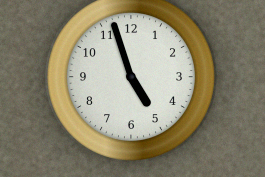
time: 4:57
